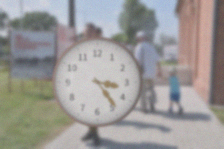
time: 3:24
